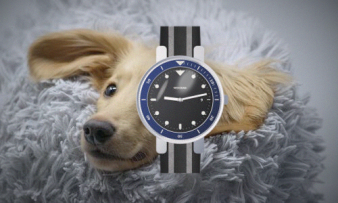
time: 9:13
